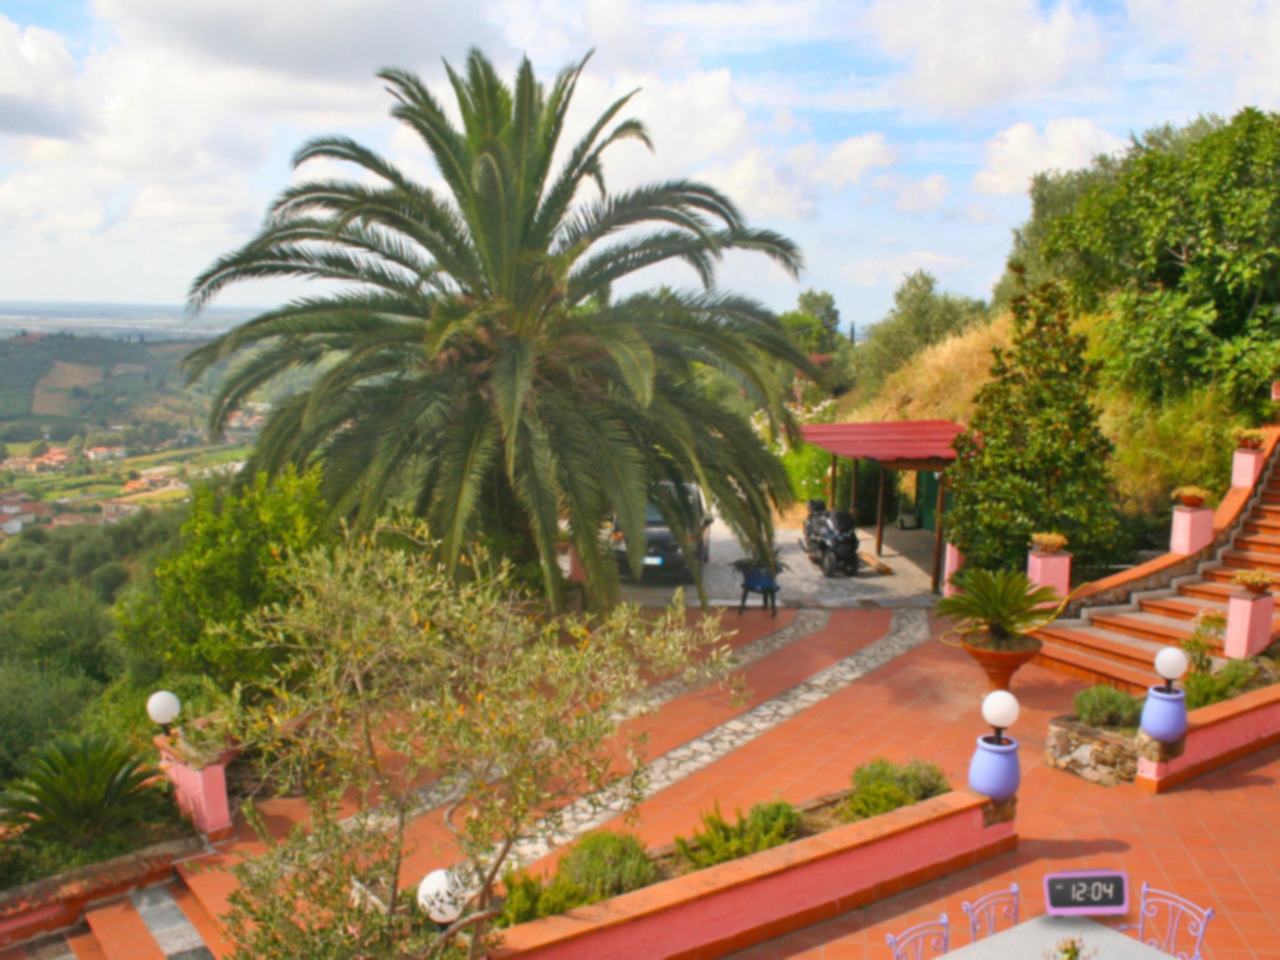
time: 12:04
